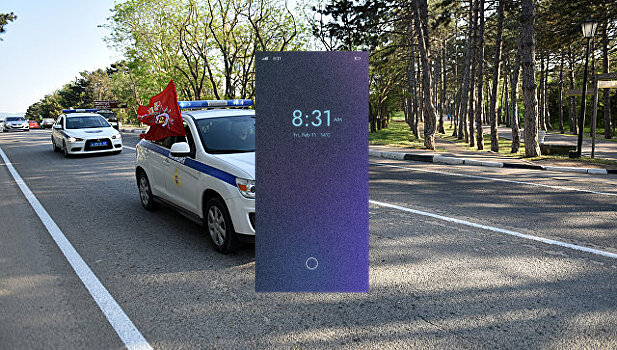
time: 8:31
